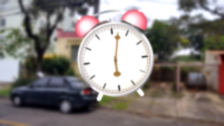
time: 6:02
